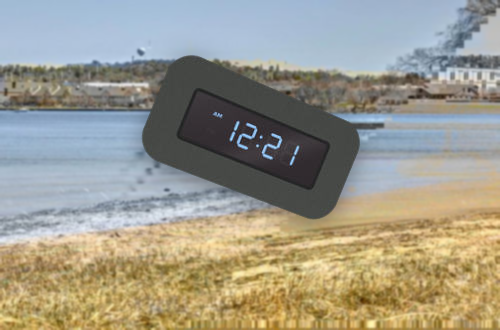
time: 12:21
